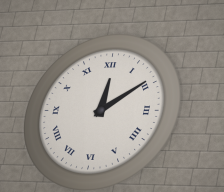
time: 12:09
